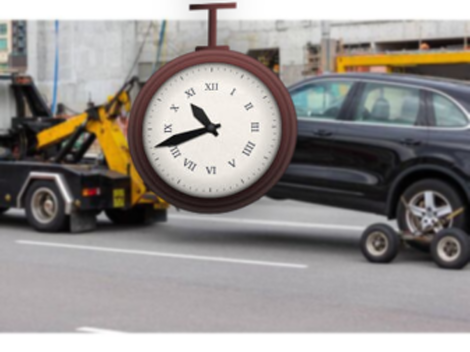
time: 10:42
